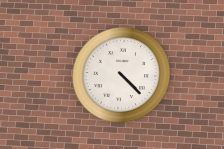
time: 4:22
